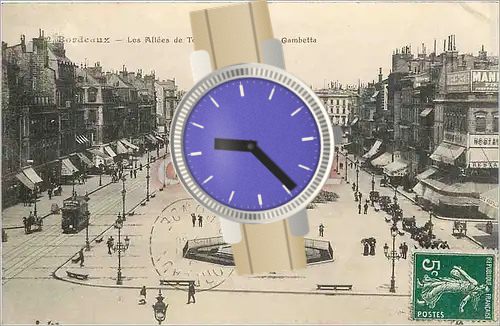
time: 9:24
